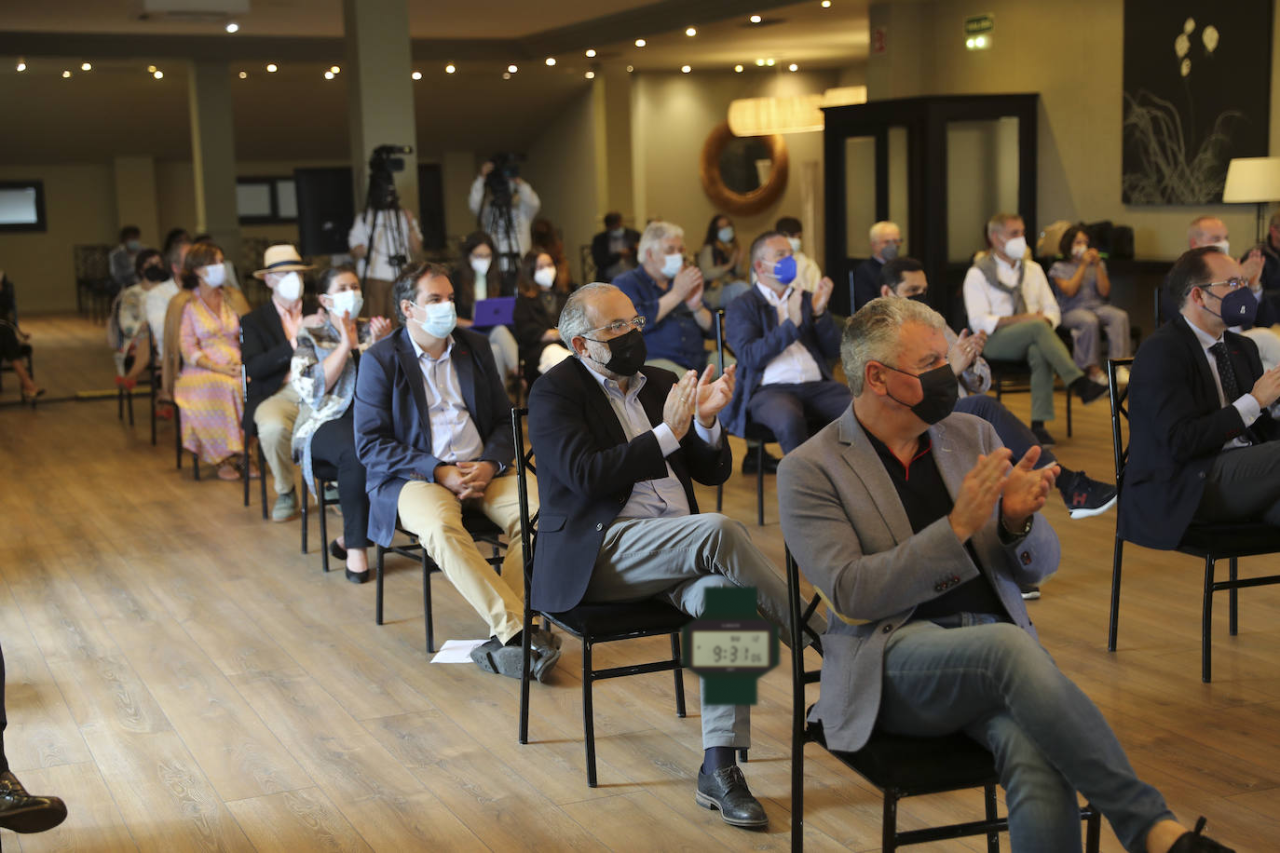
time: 9:31
